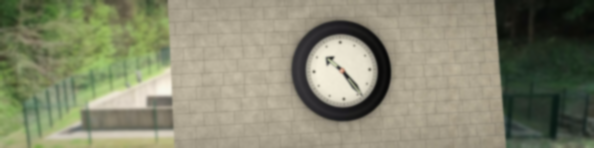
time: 10:24
